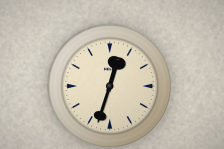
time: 12:33
